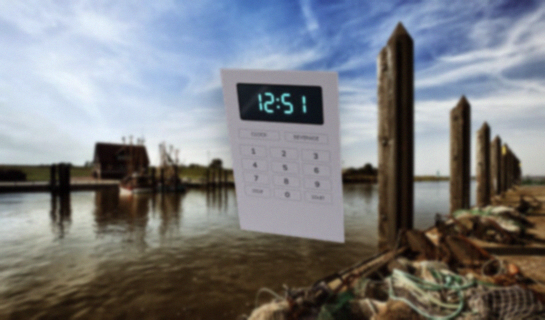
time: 12:51
